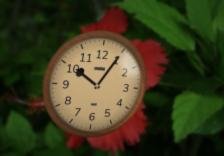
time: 10:05
